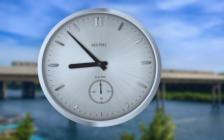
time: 8:53
